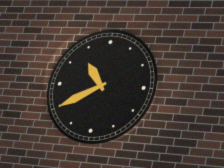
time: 10:40
